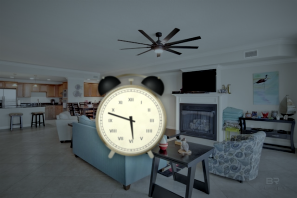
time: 5:48
